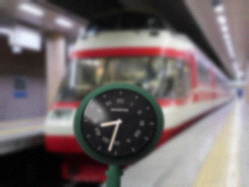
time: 8:32
